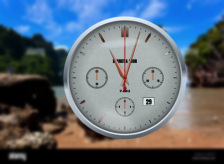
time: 11:03
